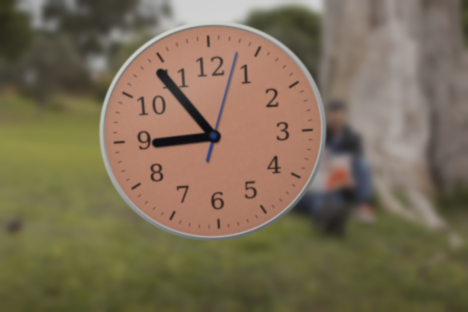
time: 8:54:03
